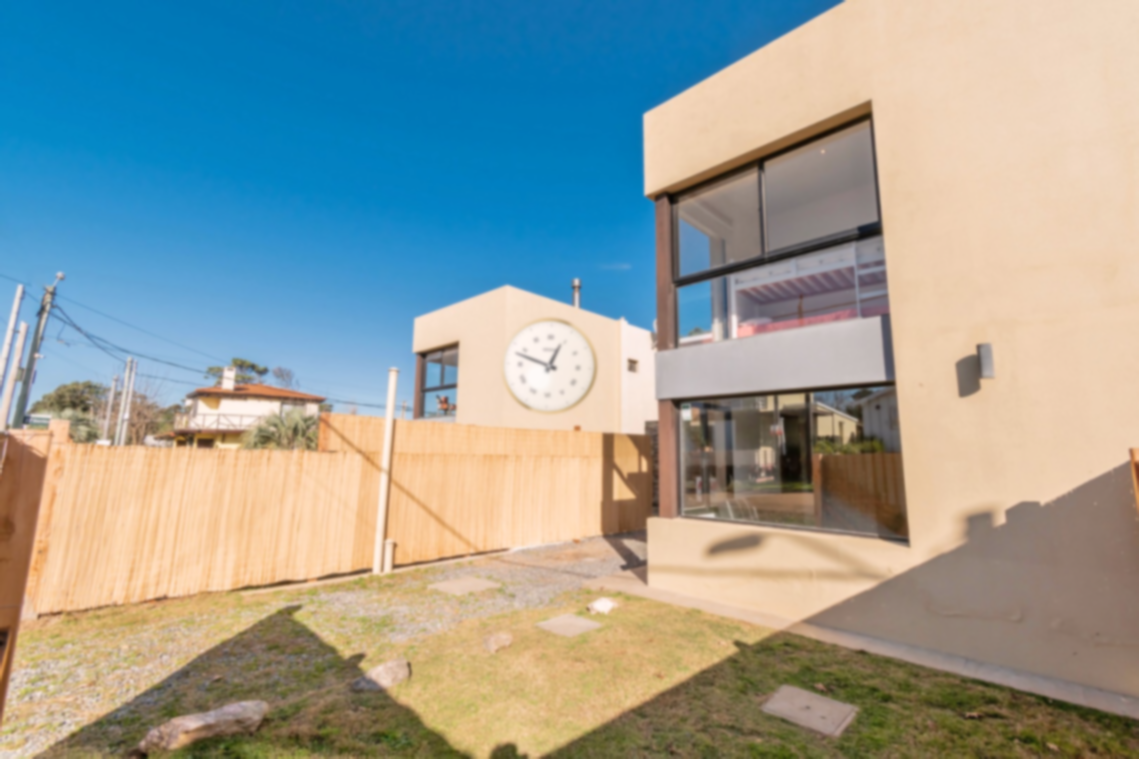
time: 12:48
